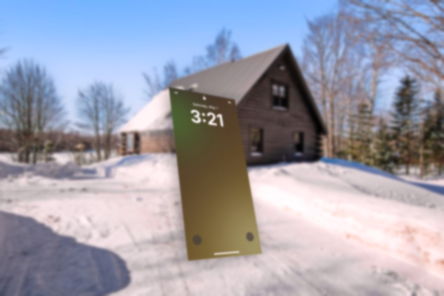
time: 3:21
